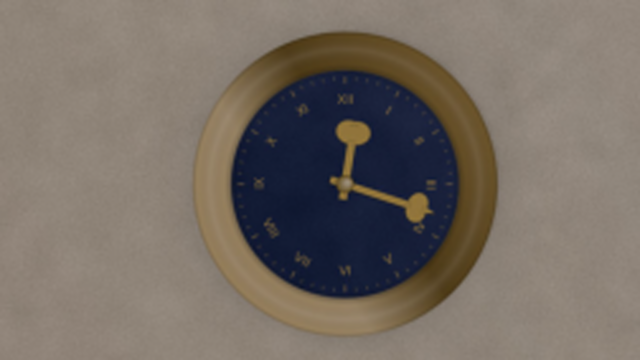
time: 12:18
